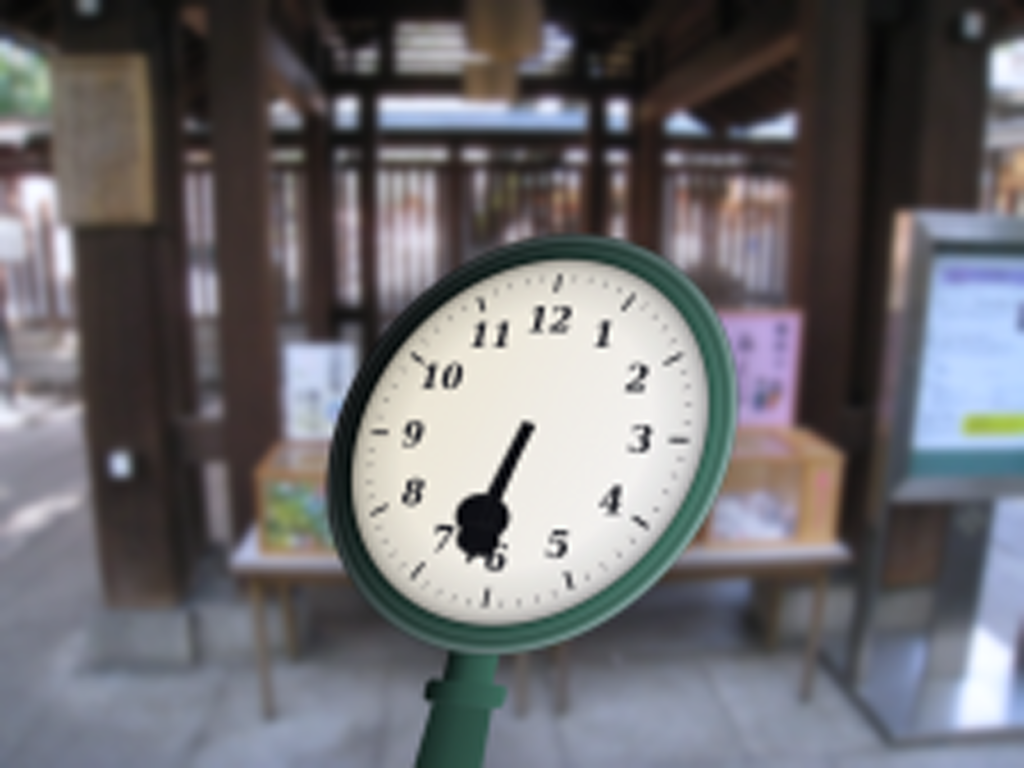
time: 6:32
